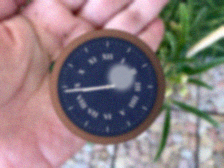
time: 8:44
